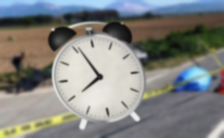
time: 7:56
